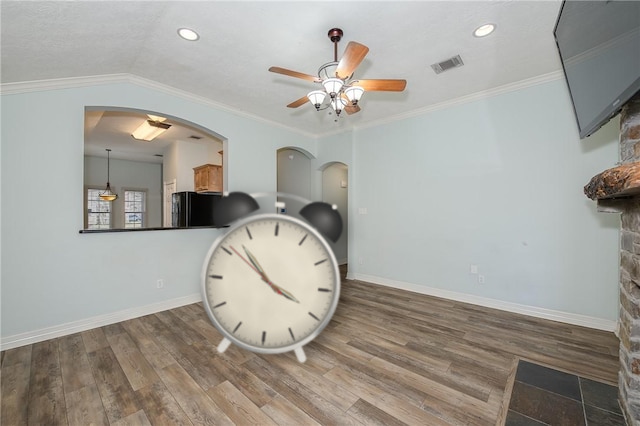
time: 3:52:51
